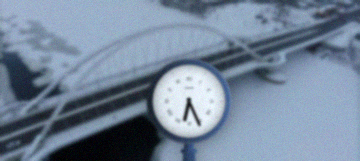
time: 6:26
